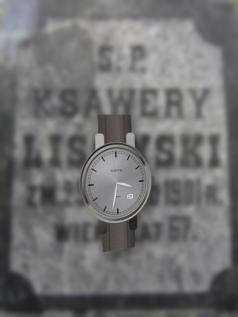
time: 3:32
